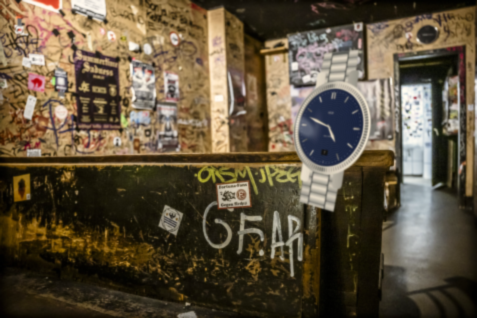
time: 4:48
